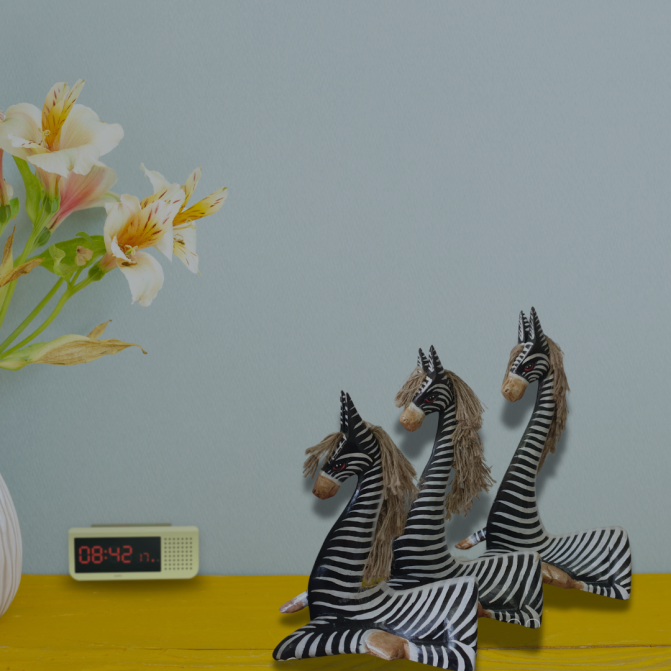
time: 8:42
